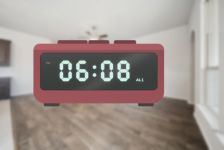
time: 6:08
